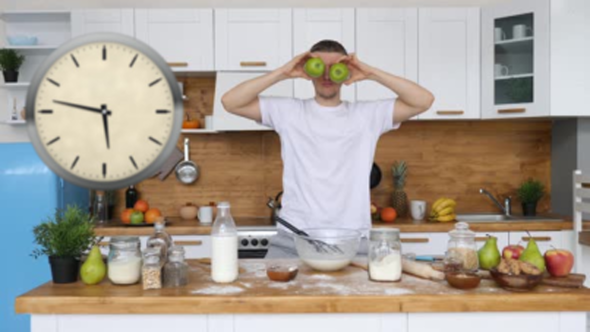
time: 5:47
